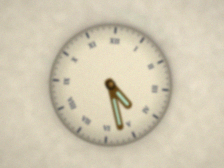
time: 4:27
